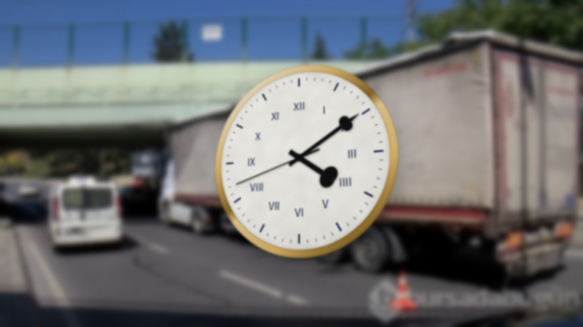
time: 4:09:42
